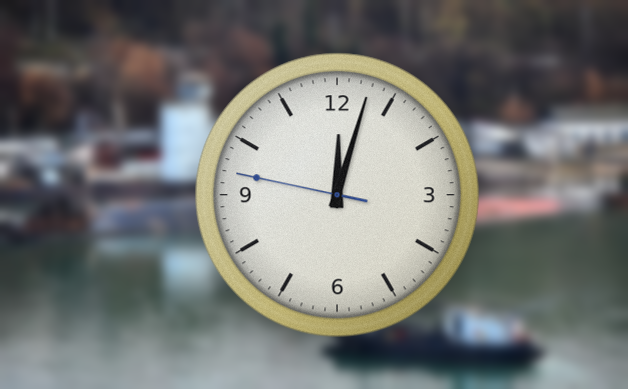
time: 12:02:47
